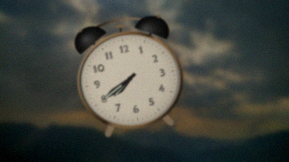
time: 7:40
